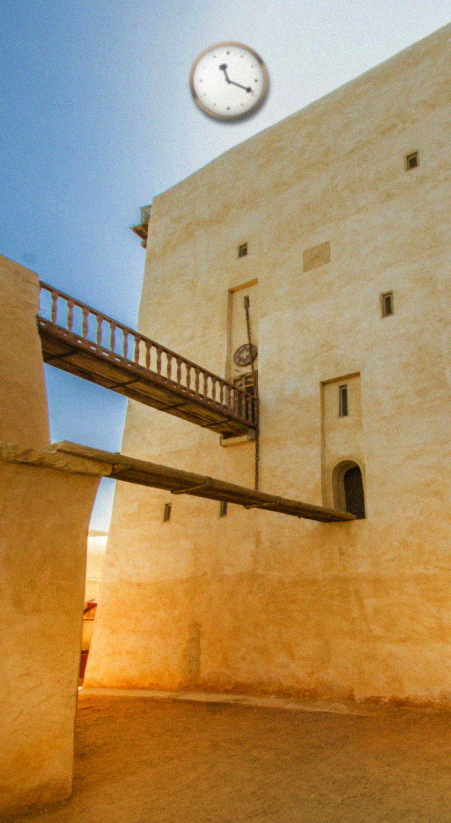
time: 11:19
